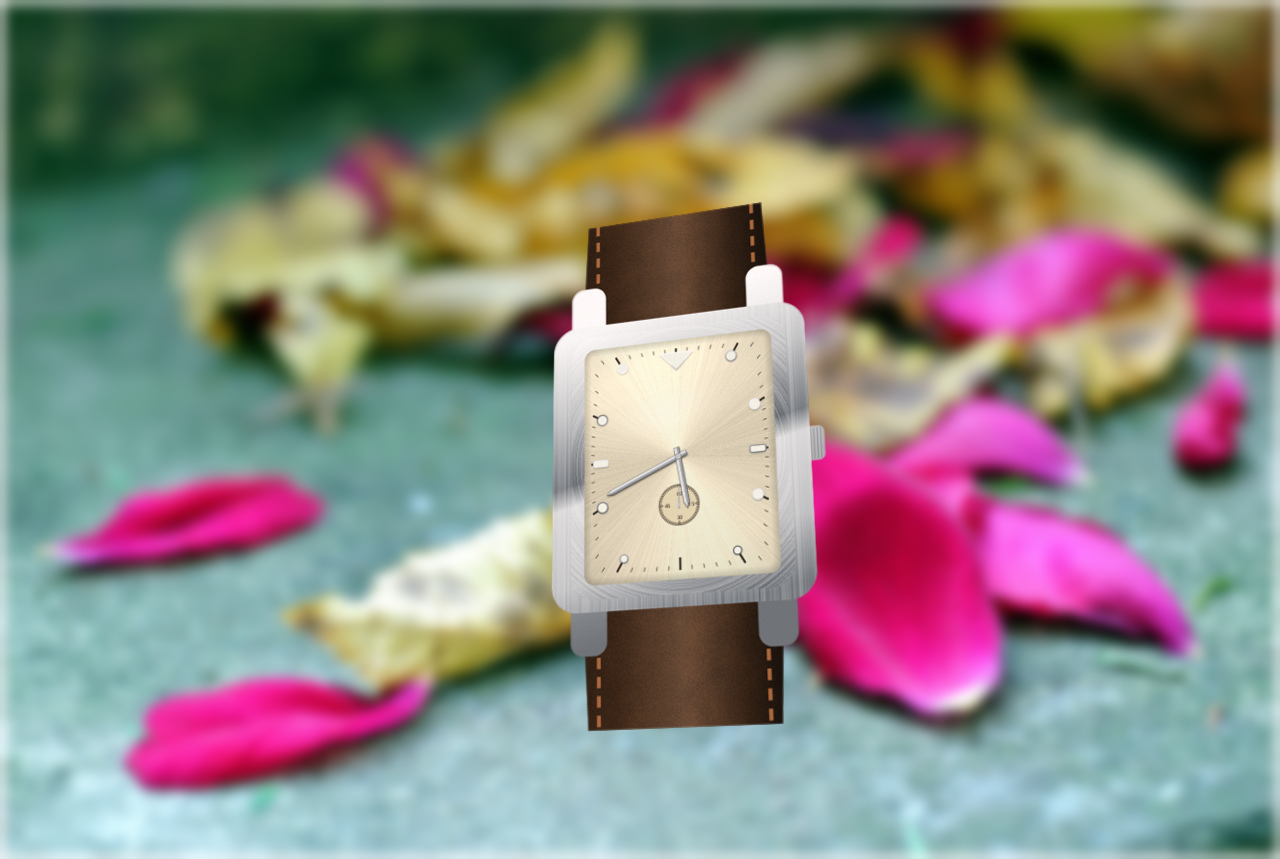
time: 5:41
